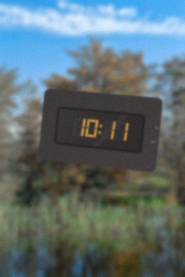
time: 10:11
